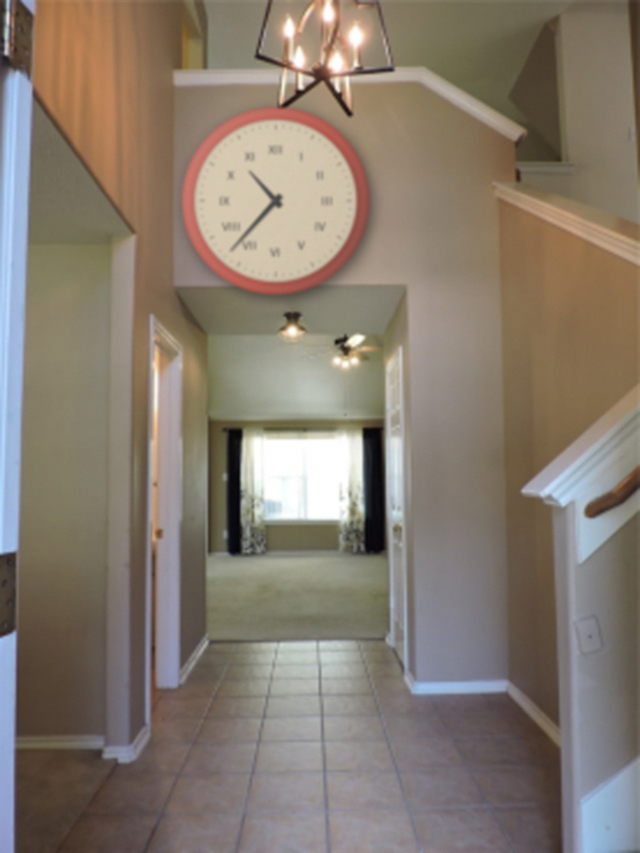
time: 10:37
